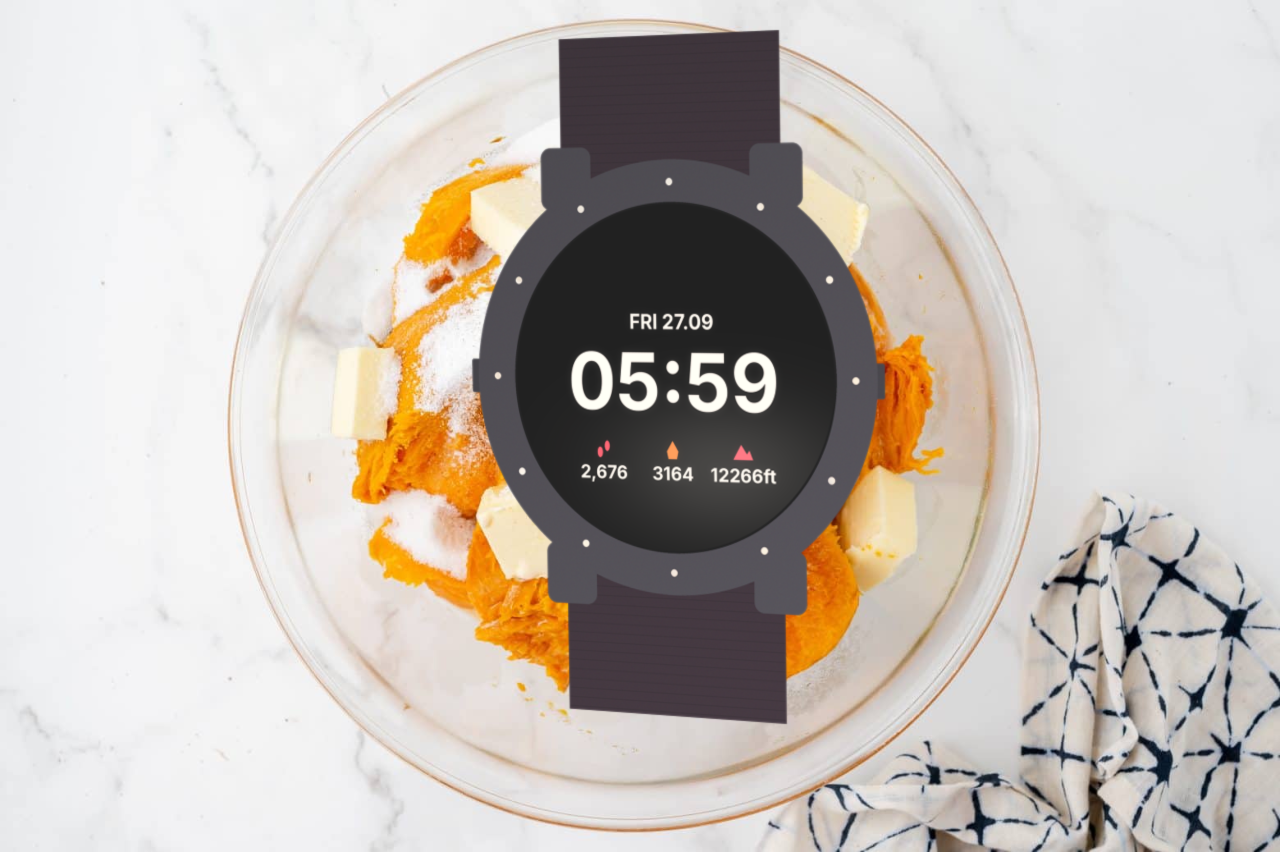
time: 5:59
